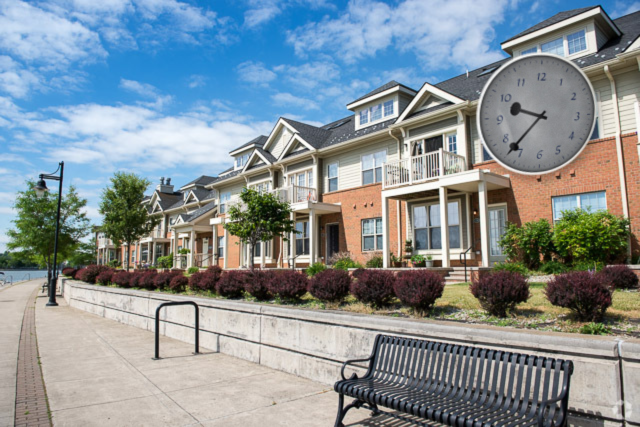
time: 9:37
